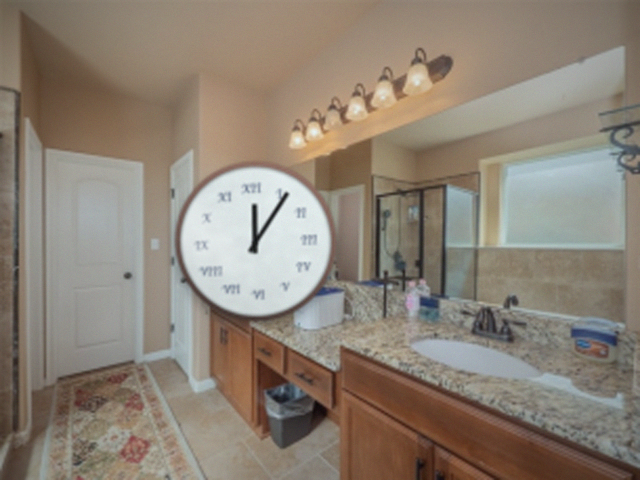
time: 12:06
